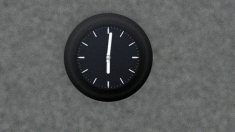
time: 6:01
